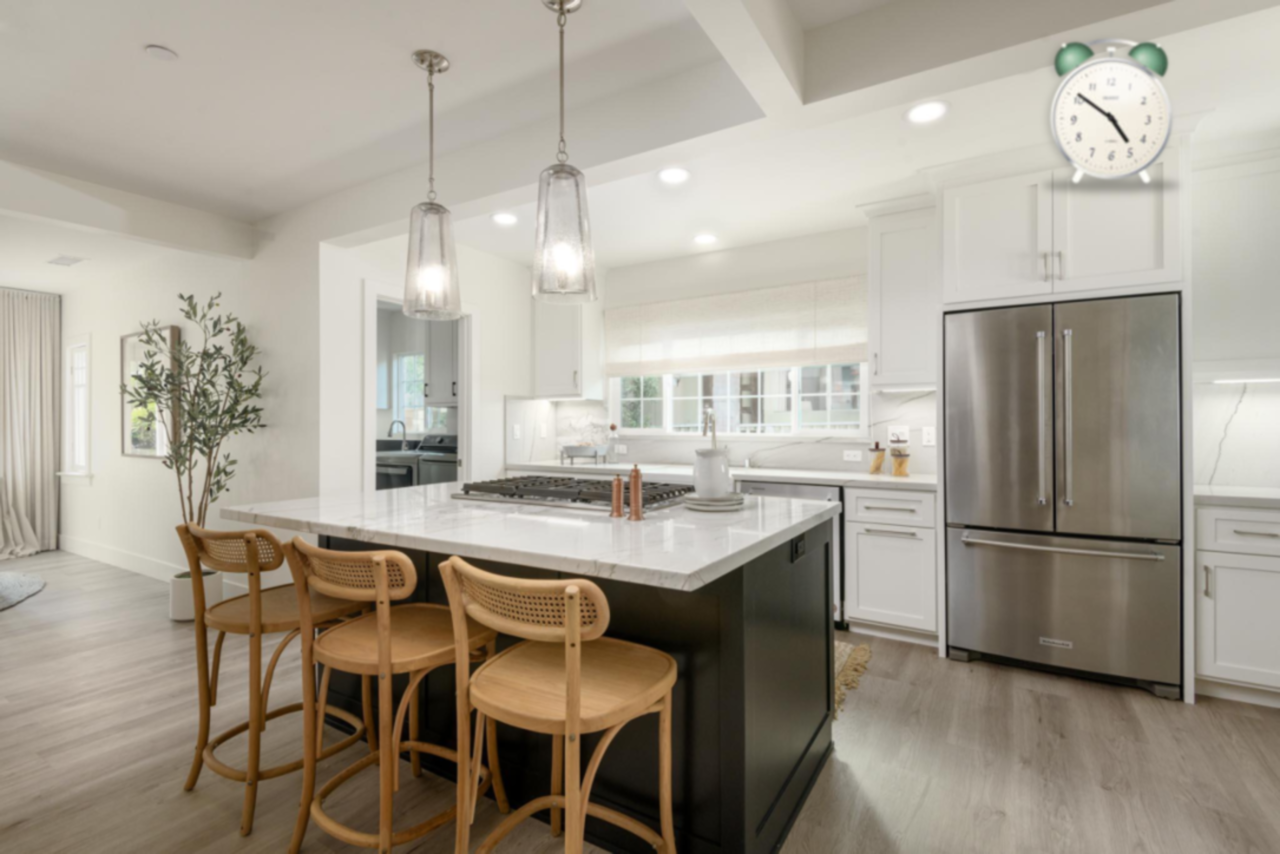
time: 4:51
